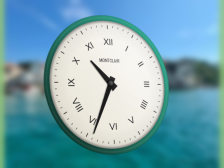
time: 10:34
